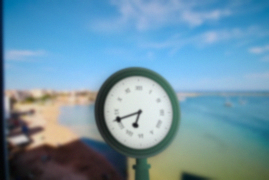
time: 6:42
